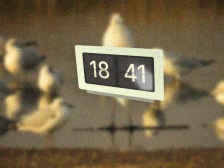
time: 18:41
